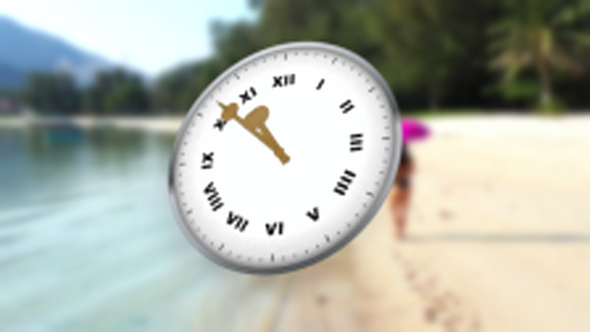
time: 10:52
